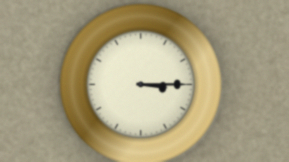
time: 3:15
